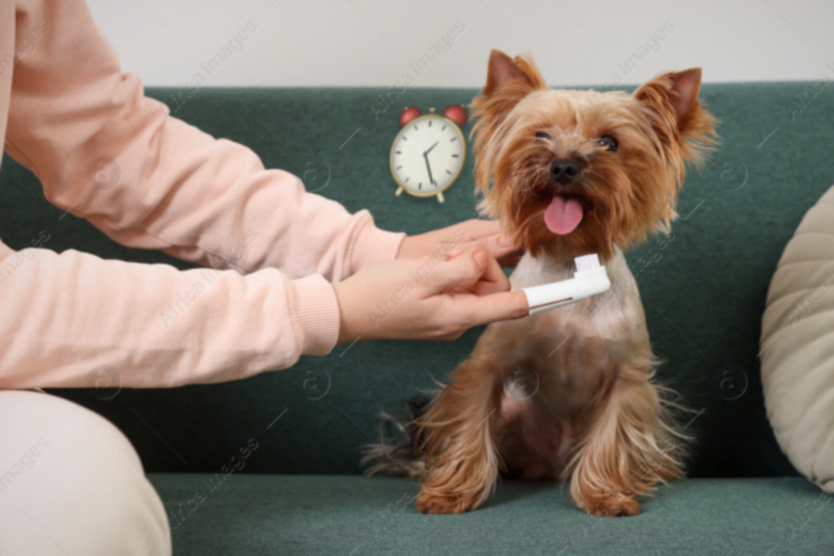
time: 1:26
